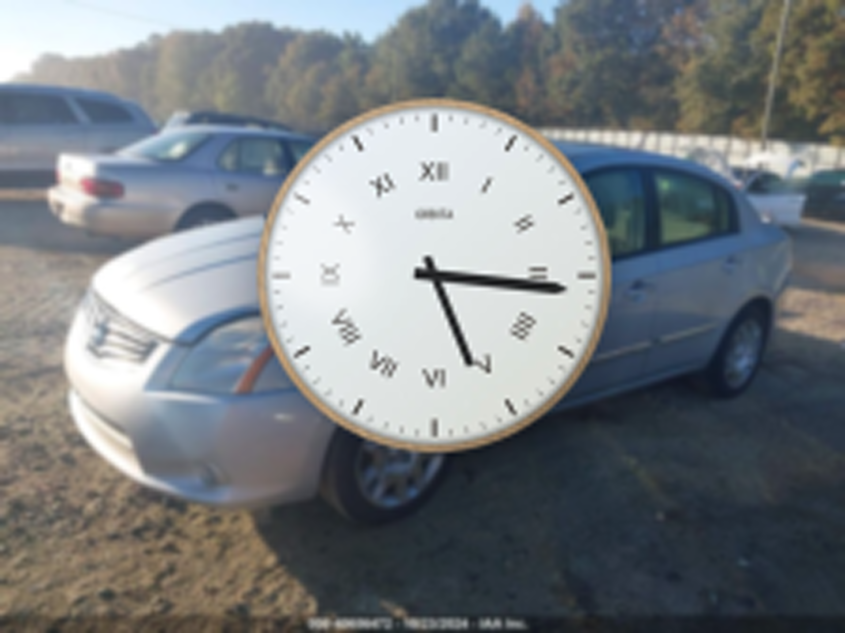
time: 5:16
